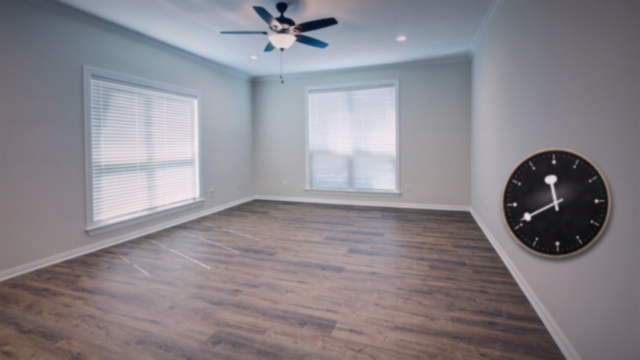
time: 11:41
